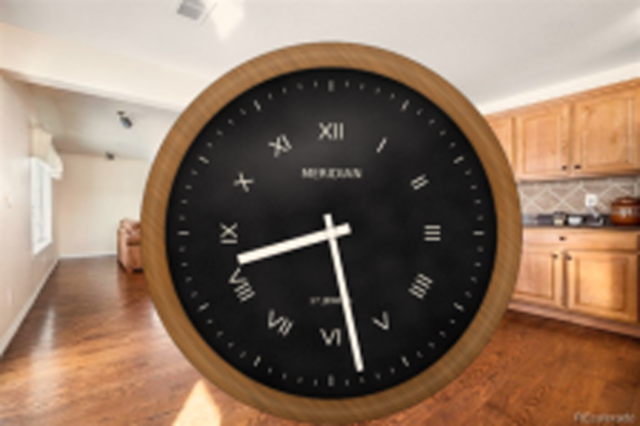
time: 8:28
